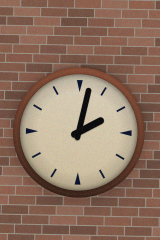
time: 2:02
